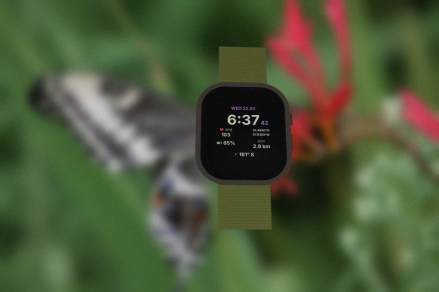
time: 6:37
